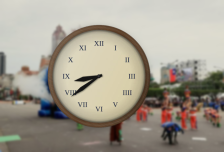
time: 8:39
